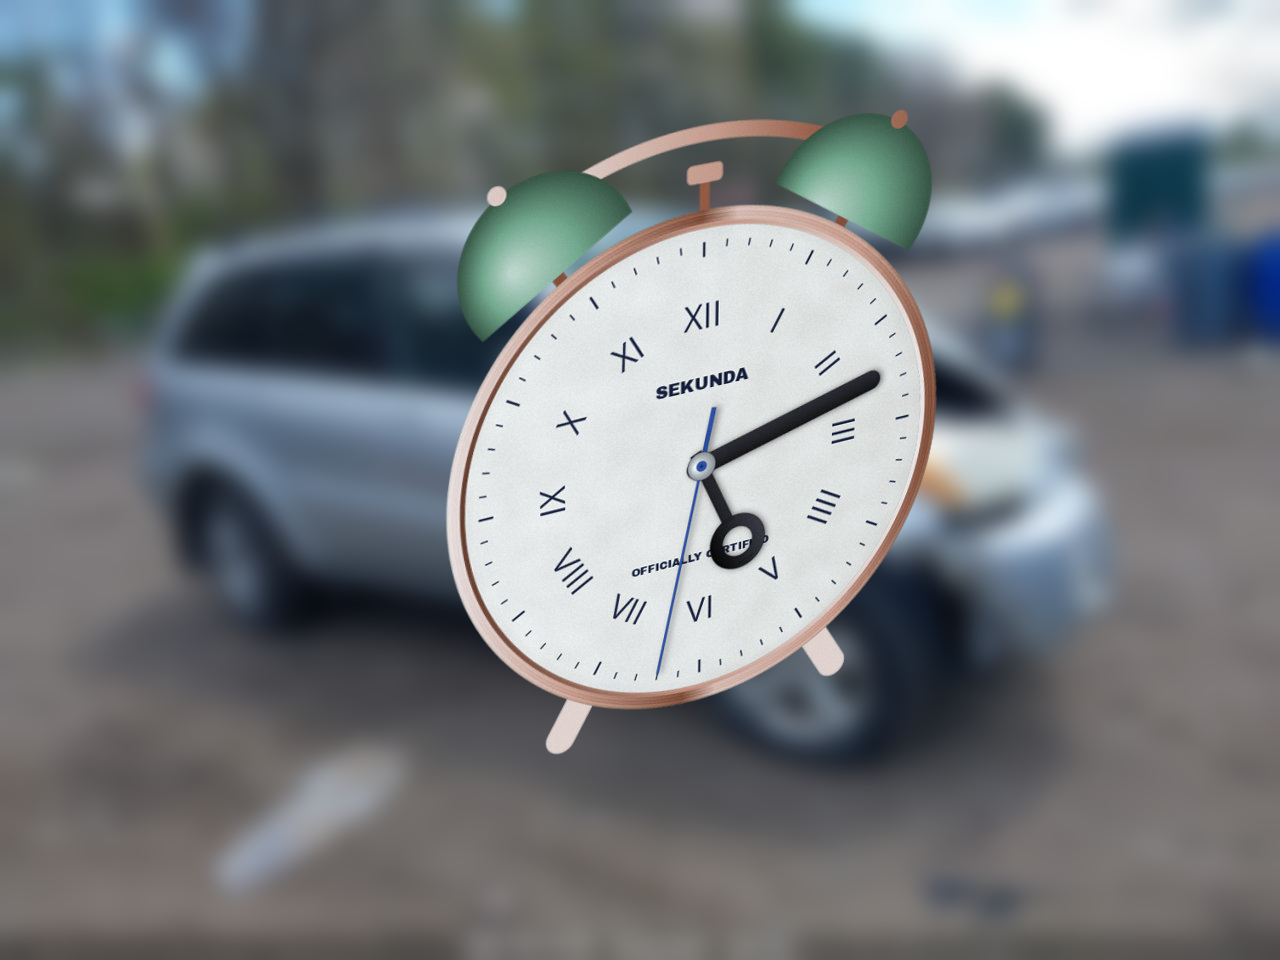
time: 5:12:32
